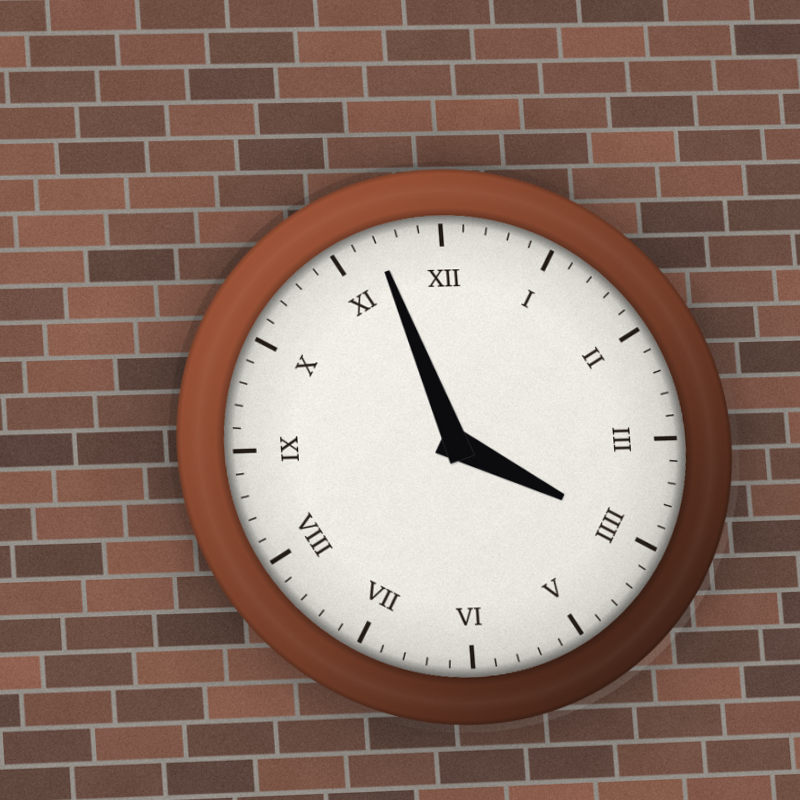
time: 3:57
